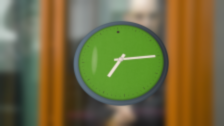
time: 7:15
